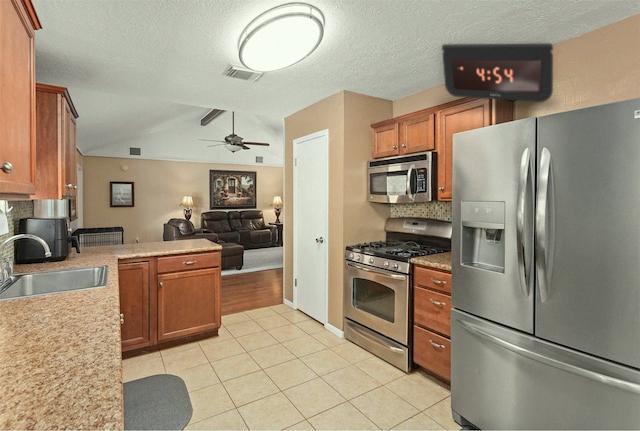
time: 4:54
